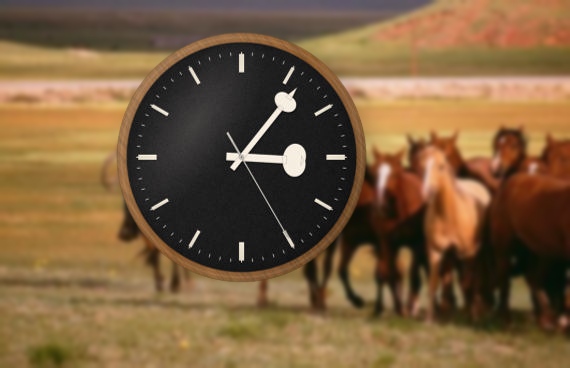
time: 3:06:25
